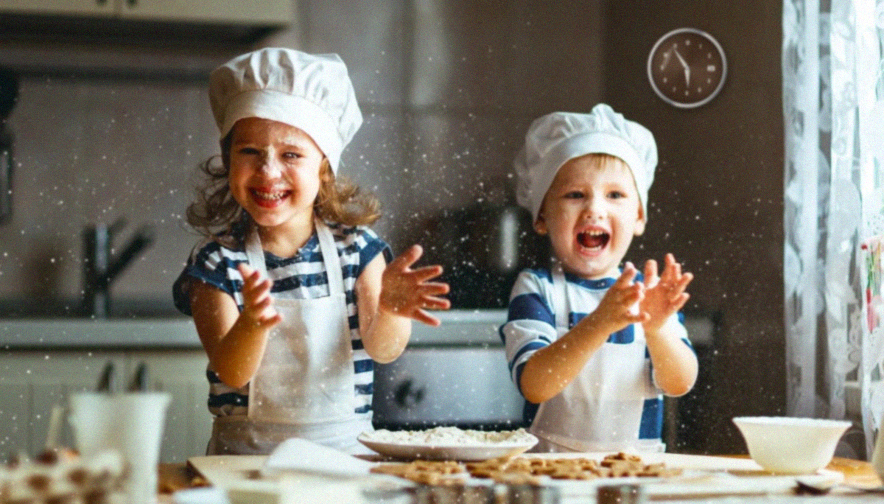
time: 5:54
